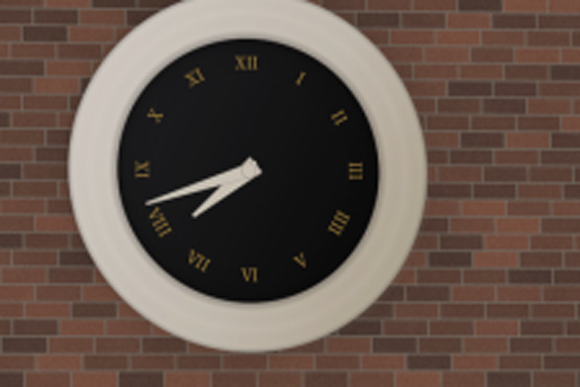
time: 7:42
